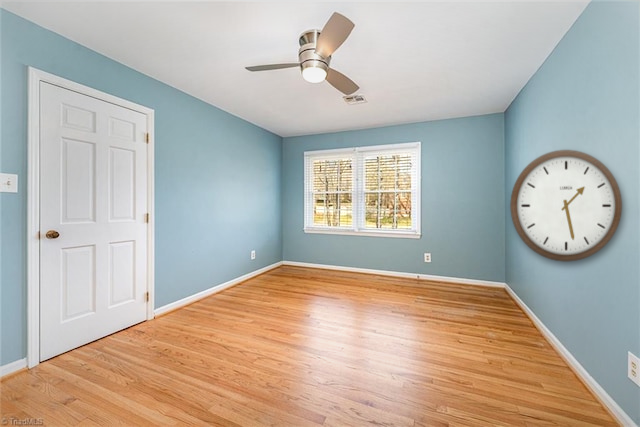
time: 1:28
